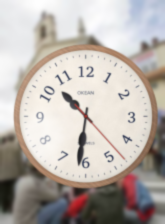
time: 10:31:23
